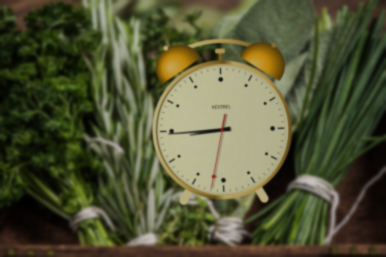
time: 8:44:32
